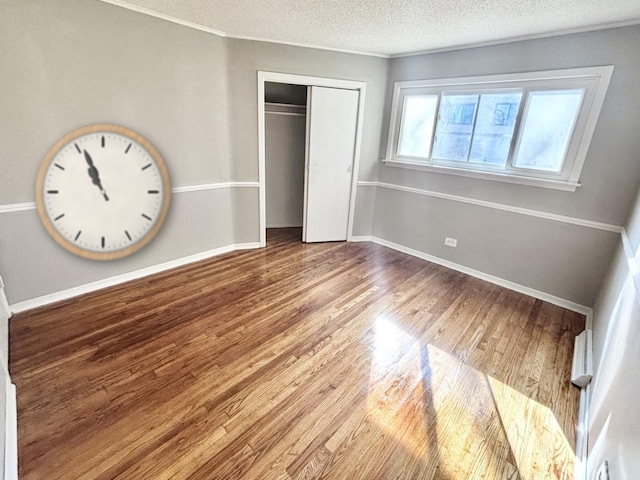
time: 10:56
